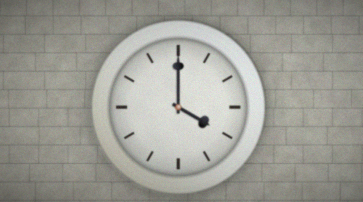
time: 4:00
